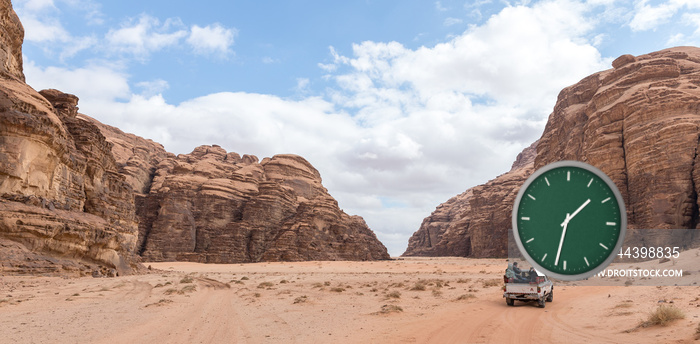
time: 1:32
